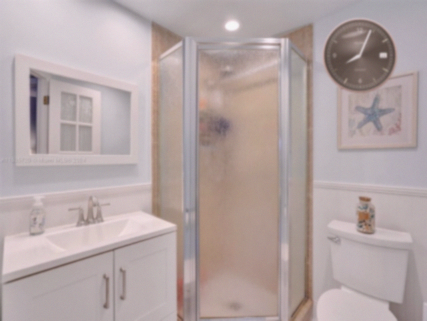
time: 8:04
